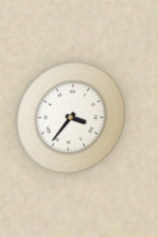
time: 3:36
